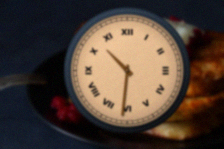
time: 10:31
